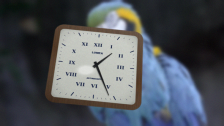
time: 1:26
